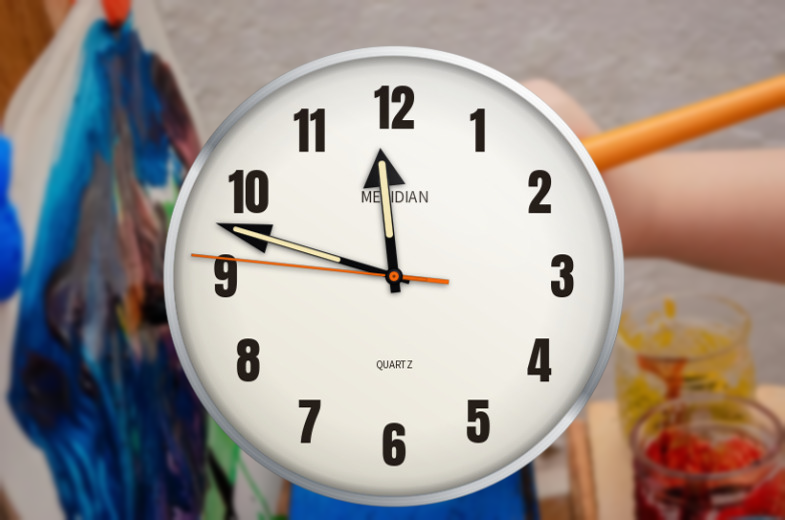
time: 11:47:46
